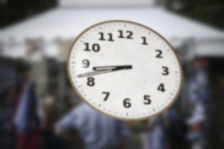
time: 8:42
